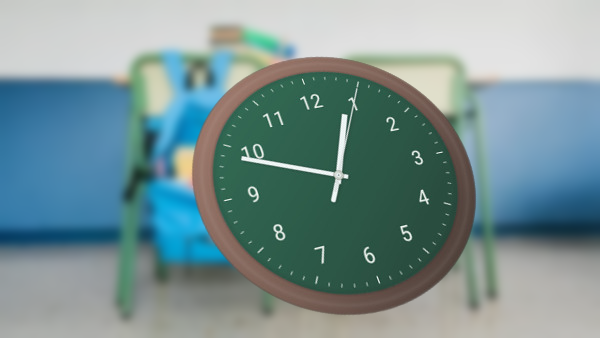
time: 12:49:05
